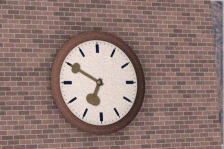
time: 6:50
